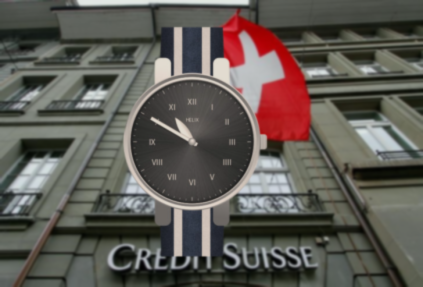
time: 10:50
